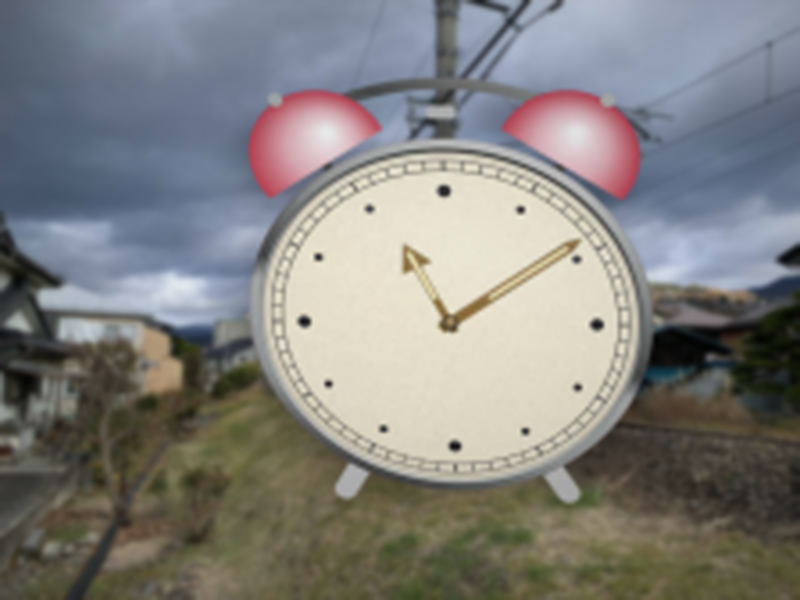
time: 11:09
